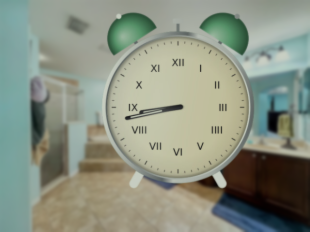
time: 8:43
